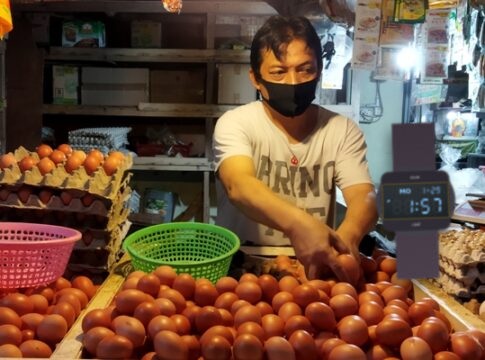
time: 1:57
